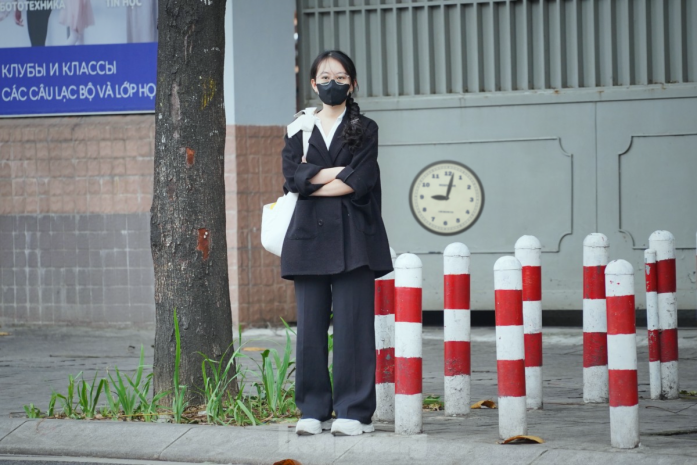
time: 9:02
